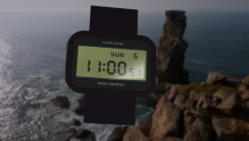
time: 11:00:51
